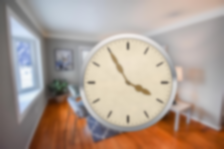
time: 3:55
